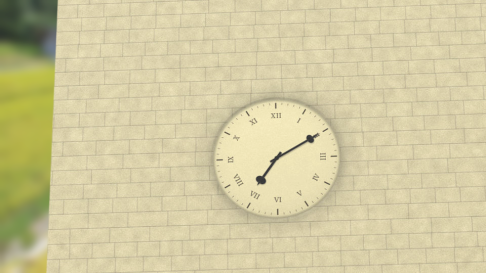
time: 7:10
